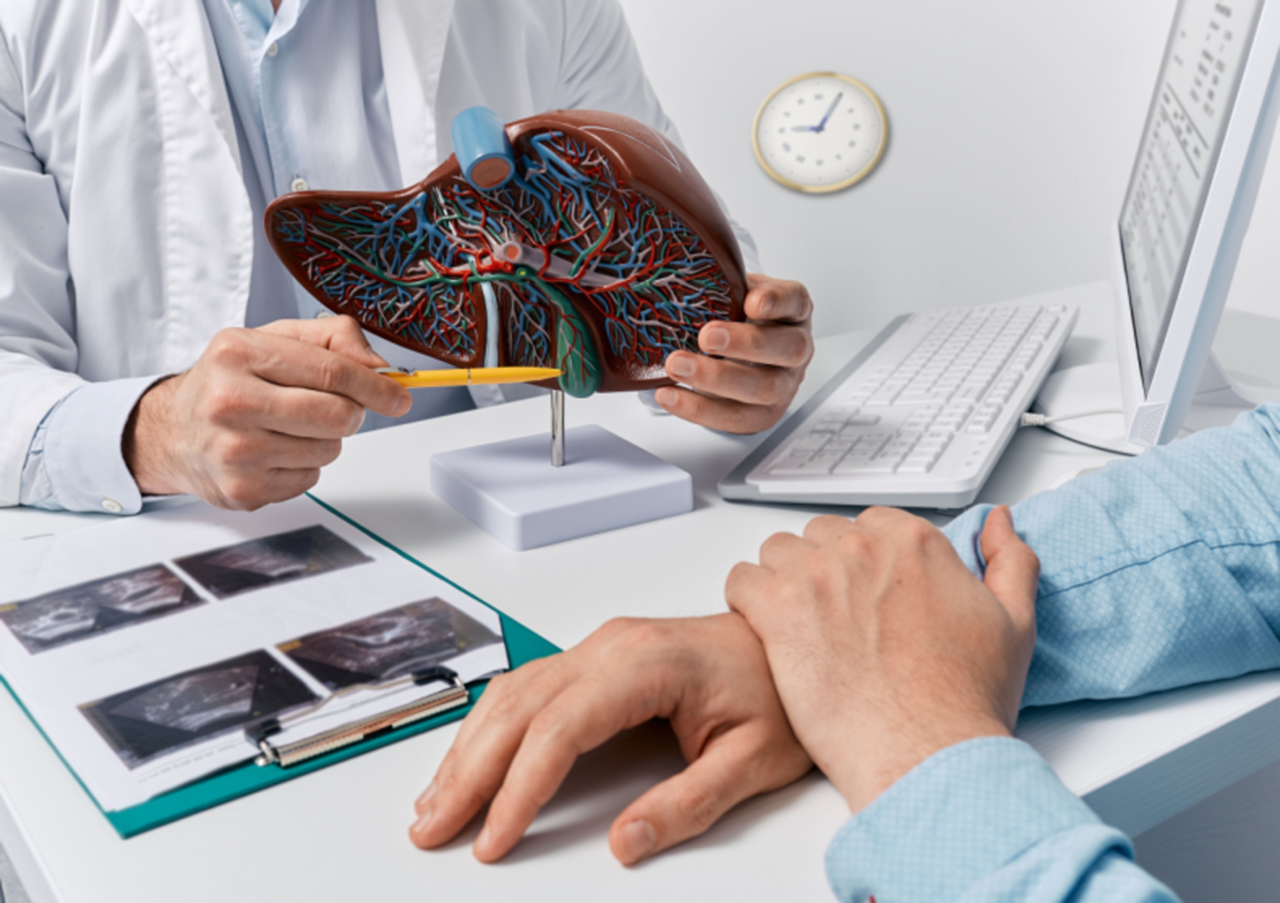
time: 9:05
